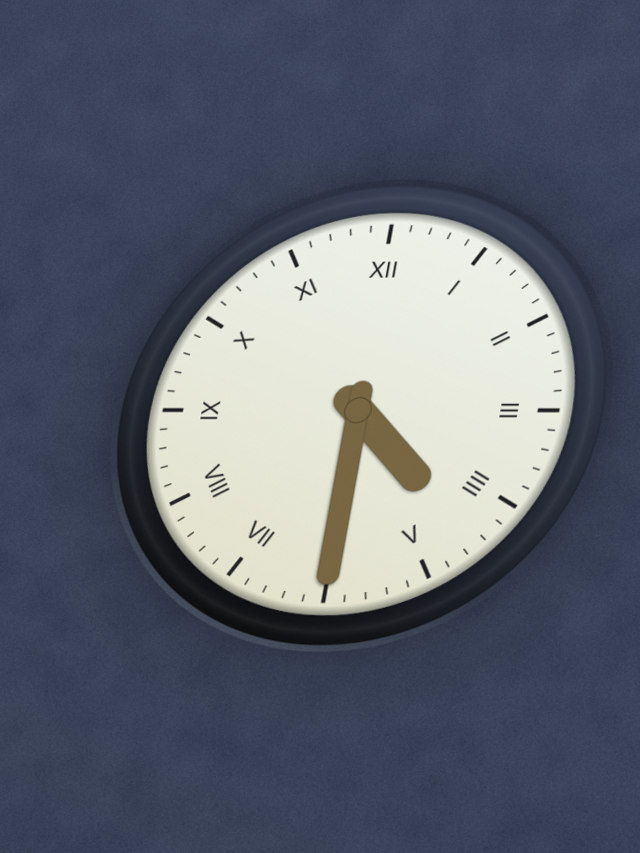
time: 4:30
